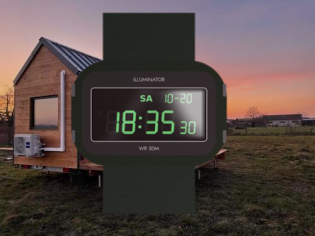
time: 18:35:30
